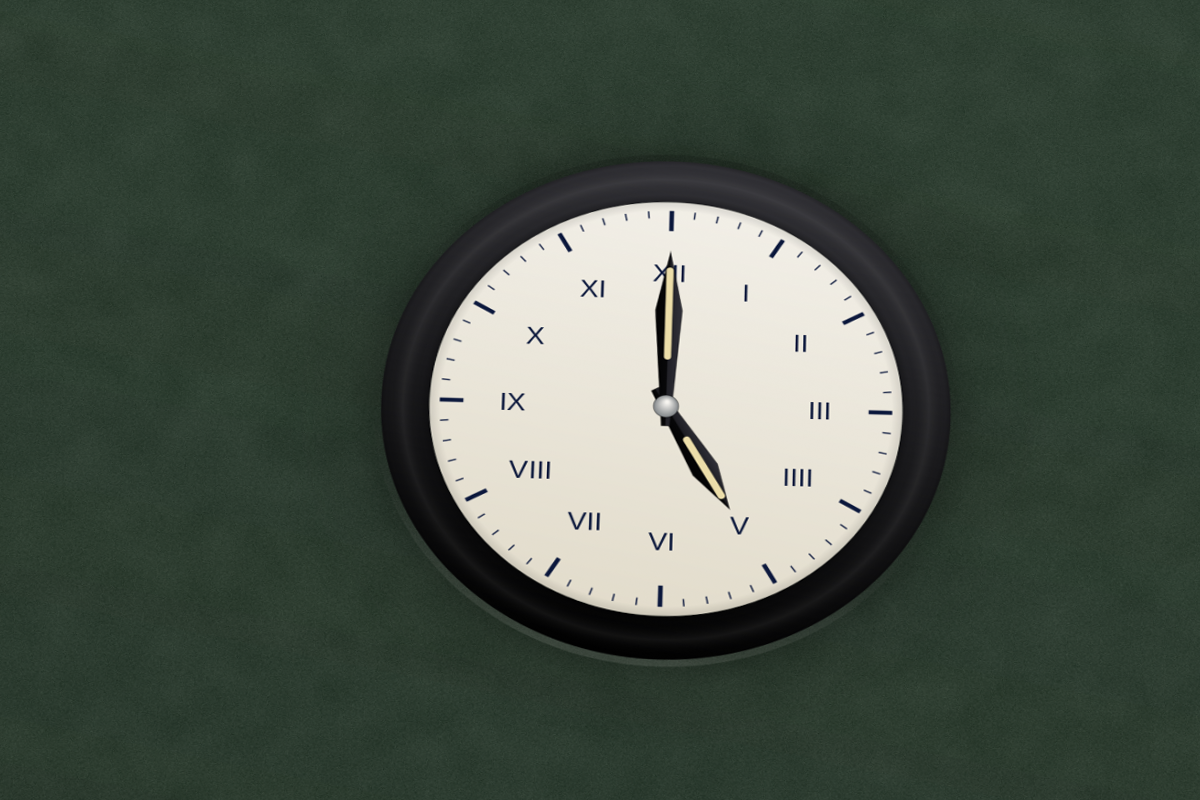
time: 5:00
